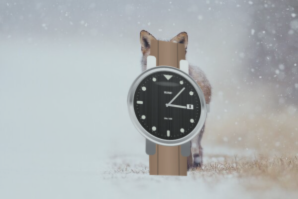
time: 3:07
